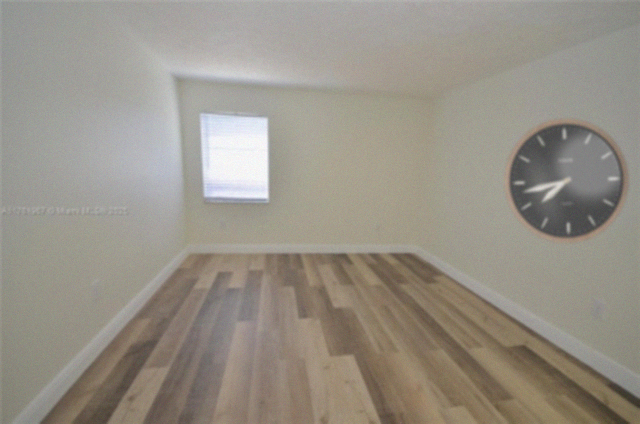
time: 7:43
